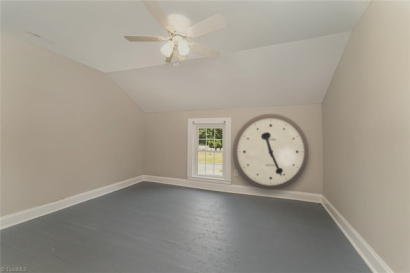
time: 11:26
